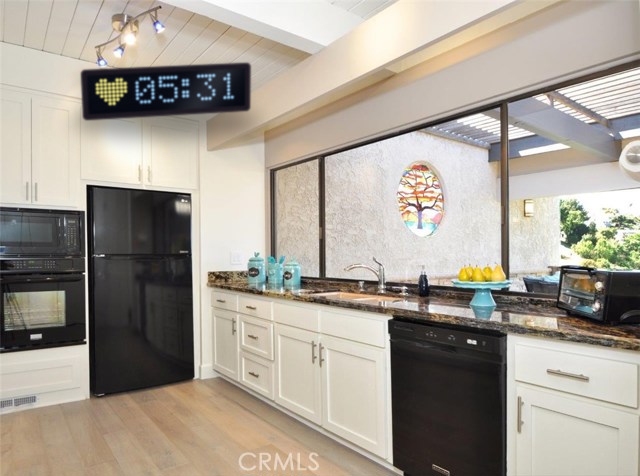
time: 5:31
